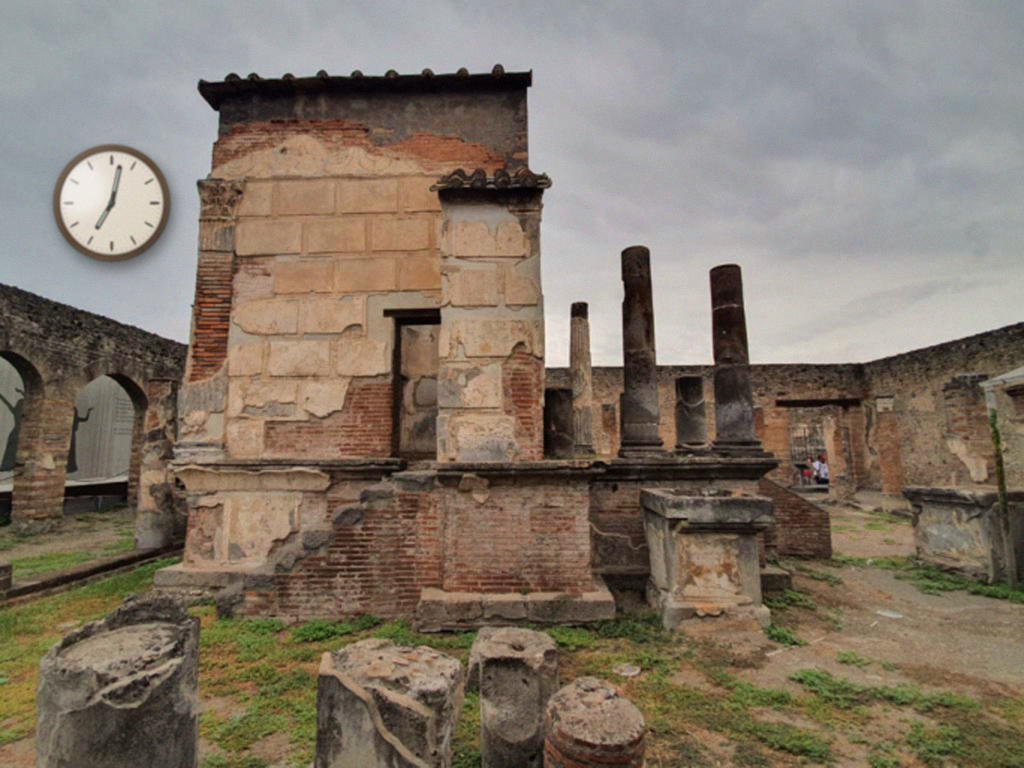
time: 7:02
